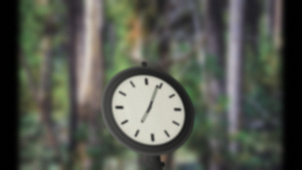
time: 7:04
